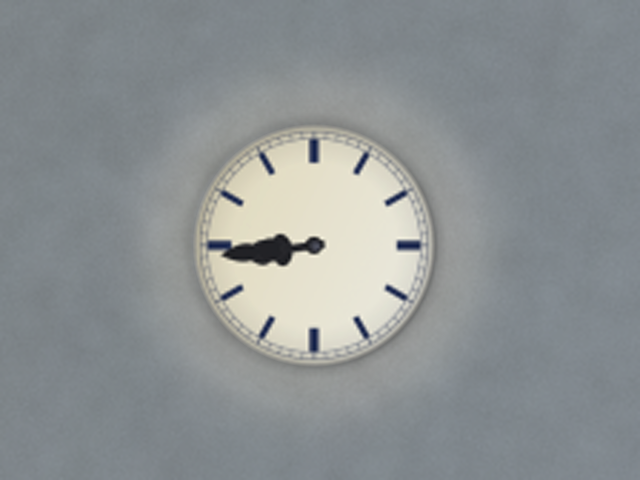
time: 8:44
